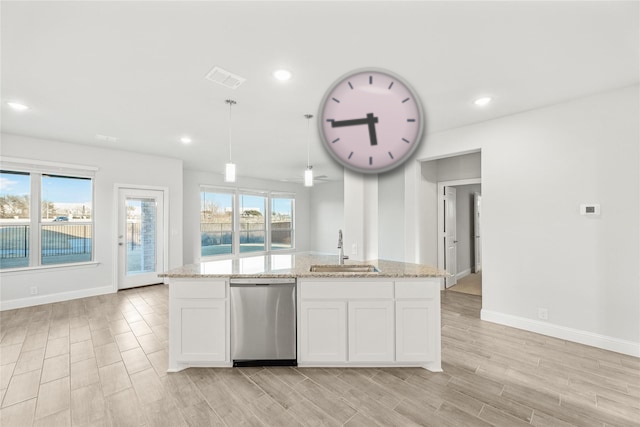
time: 5:44
